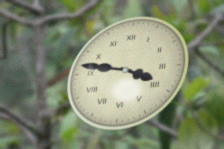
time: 3:47
